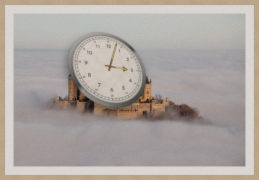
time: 3:03
